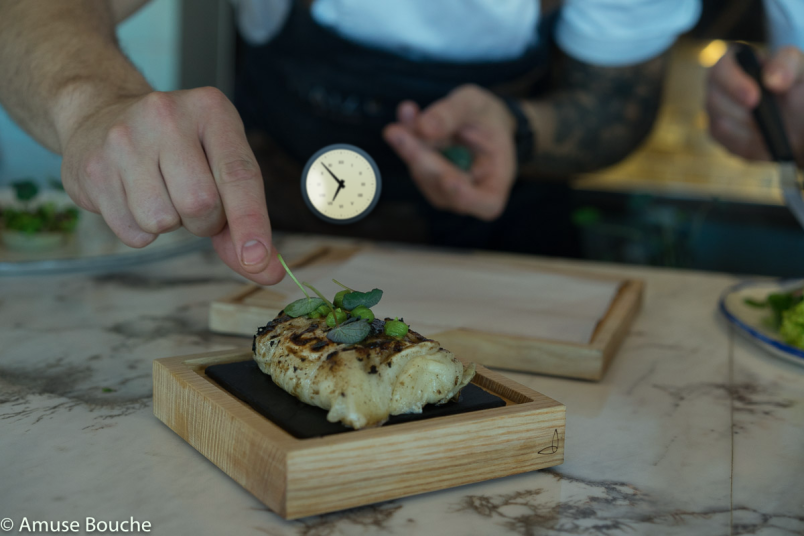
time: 6:53
